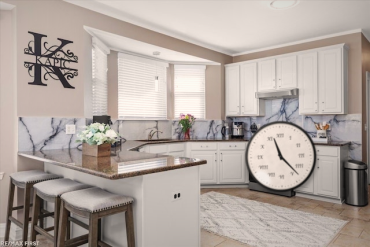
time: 11:23
